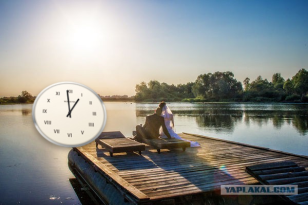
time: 12:59
